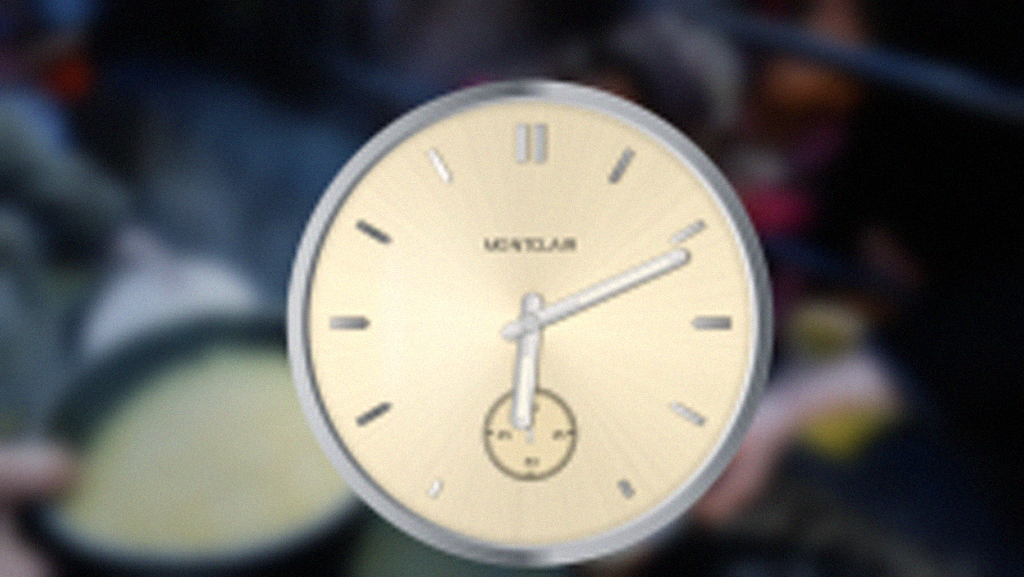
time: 6:11
